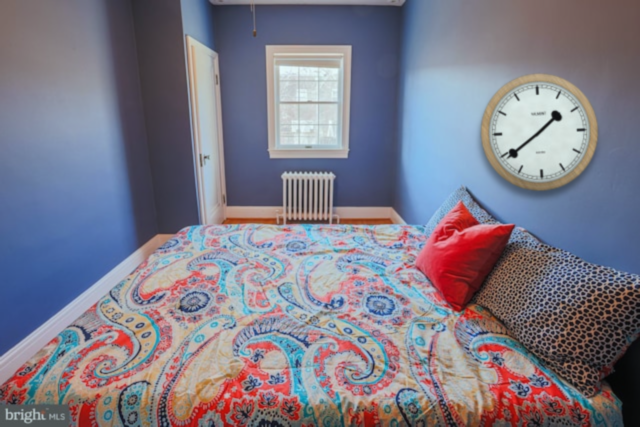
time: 1:39
